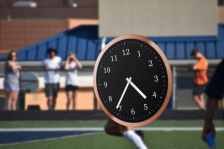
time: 4:36
